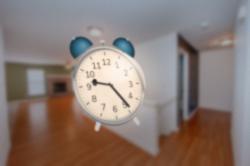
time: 9:24
